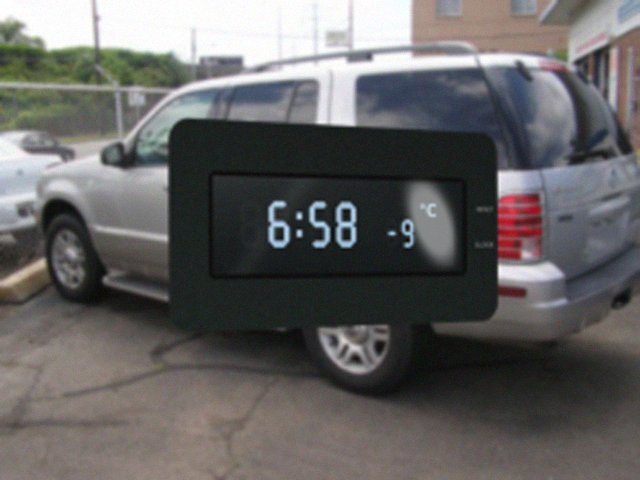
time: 6:58
